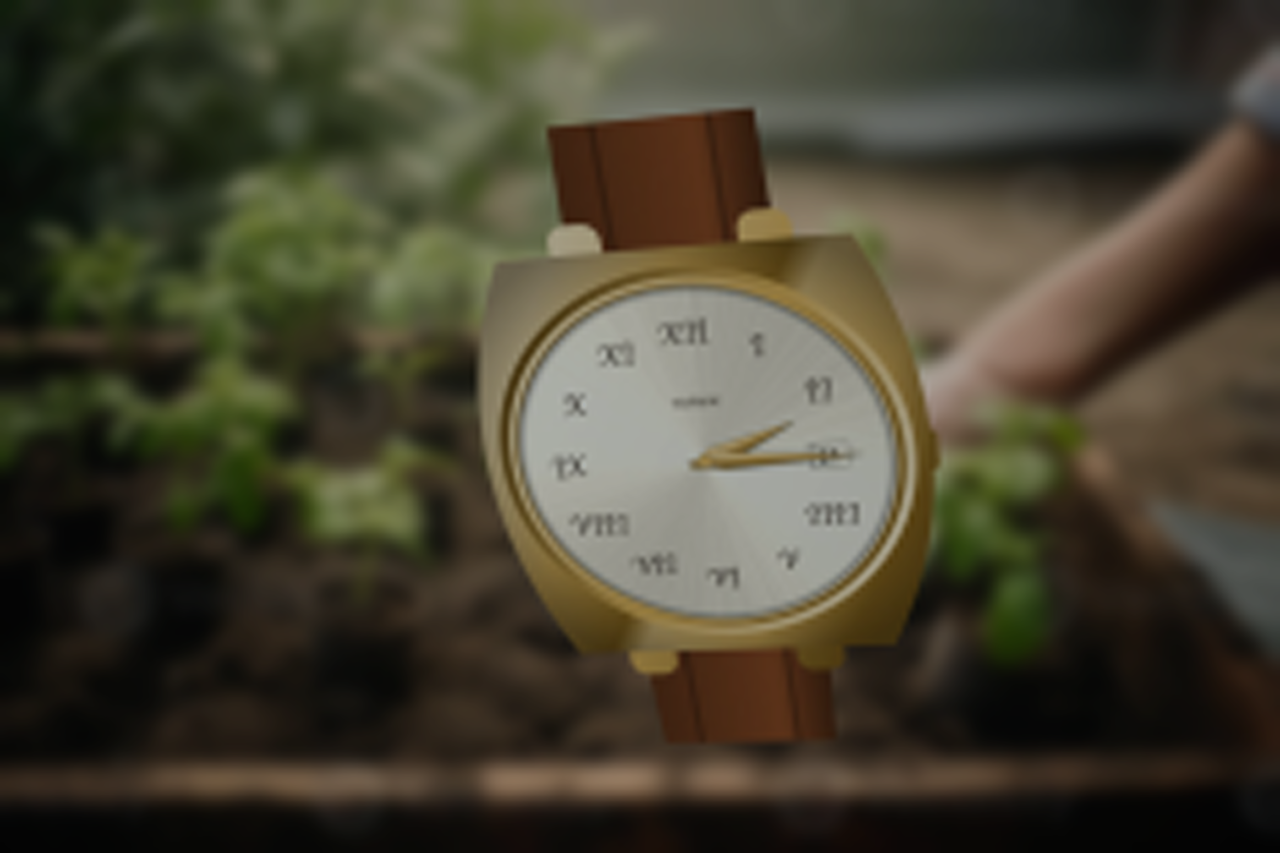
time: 2:15
